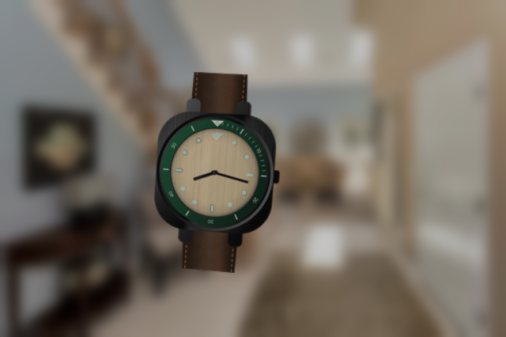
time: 8:17
